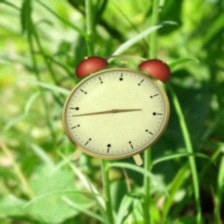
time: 2:43
